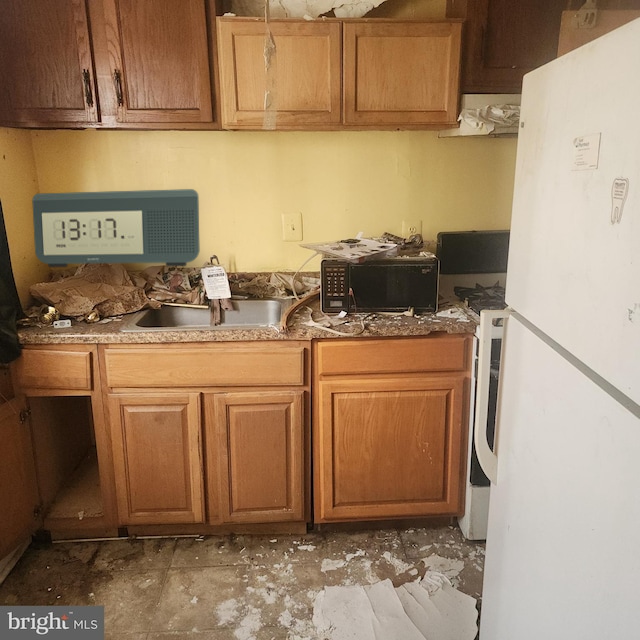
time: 13:17
